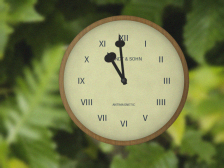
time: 10:59
